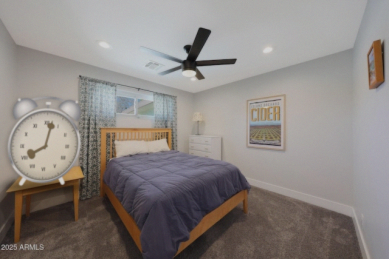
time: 8:02
